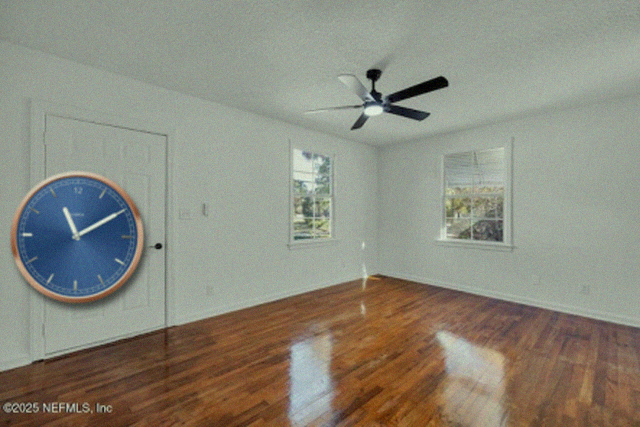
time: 11:10
